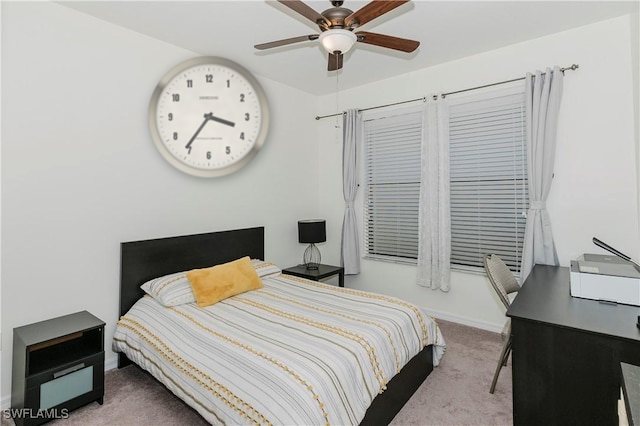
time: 3:36
